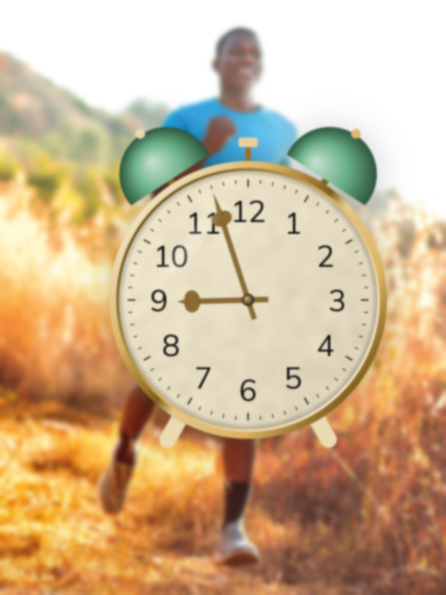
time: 8:57
